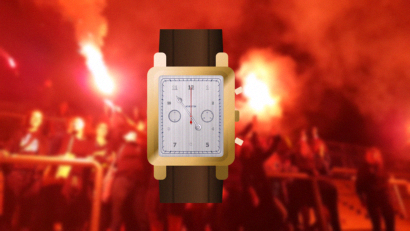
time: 4:54
